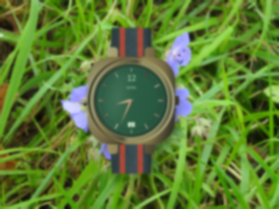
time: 8:34
